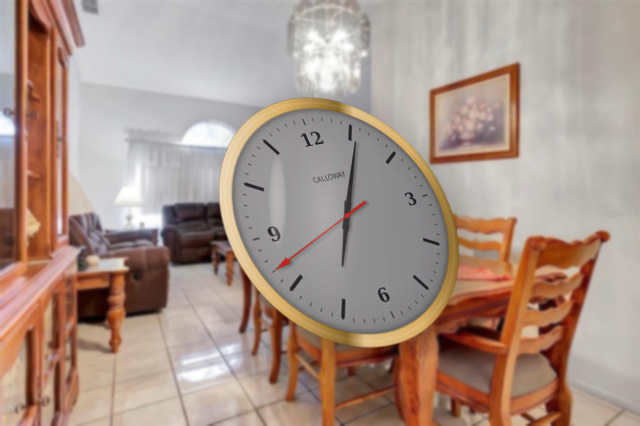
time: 7:05:42
